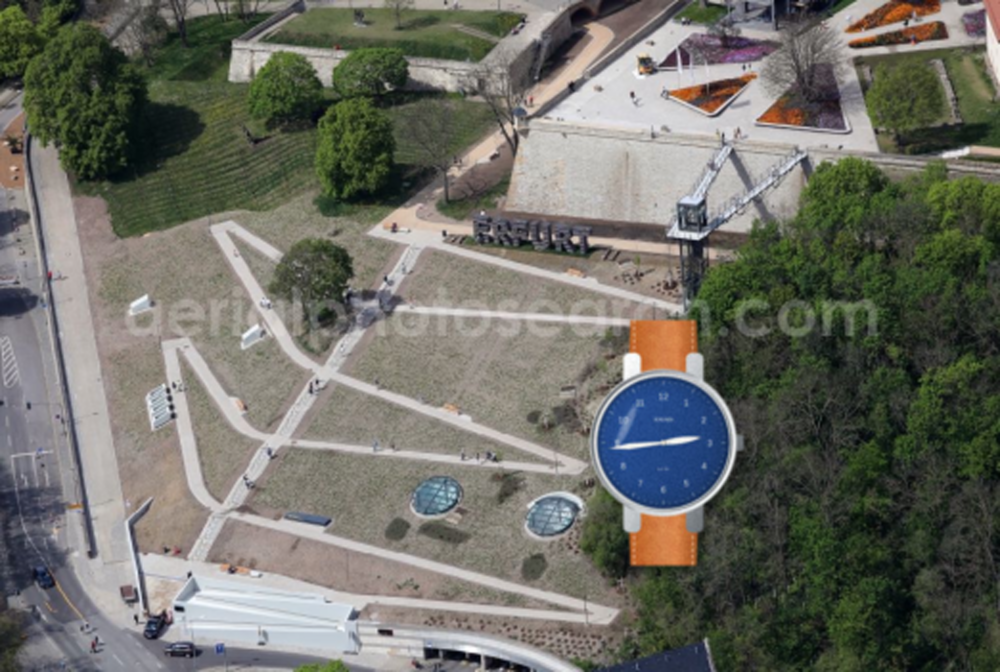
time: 2:44
